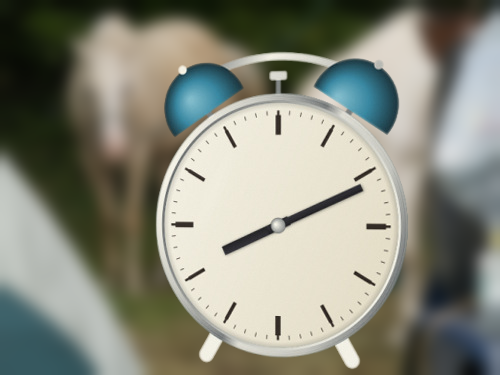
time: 8:11
